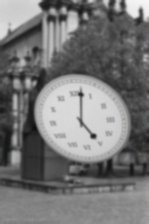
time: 5:02
